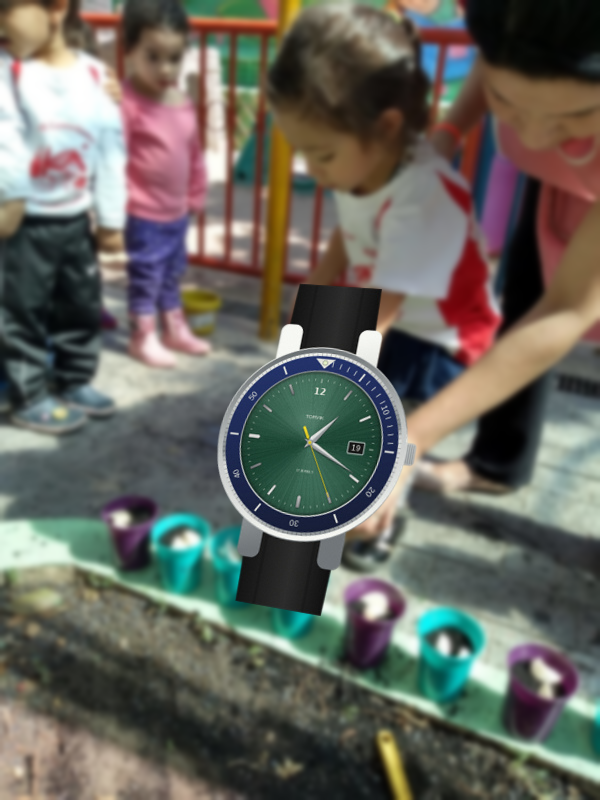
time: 1:19:25
